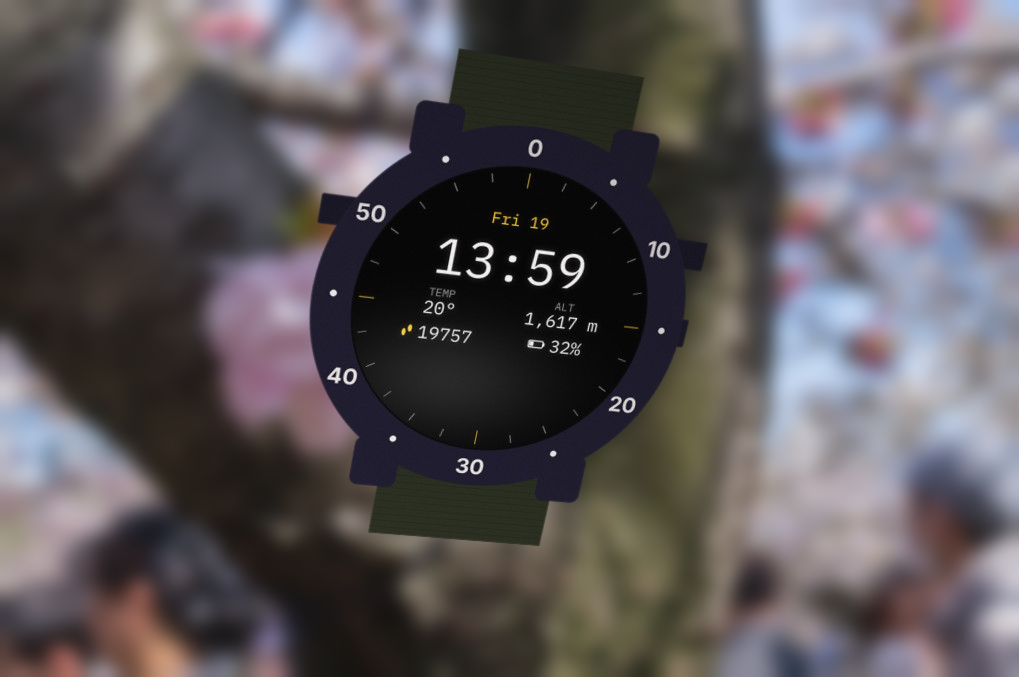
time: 13:59
